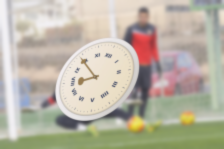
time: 7:49
